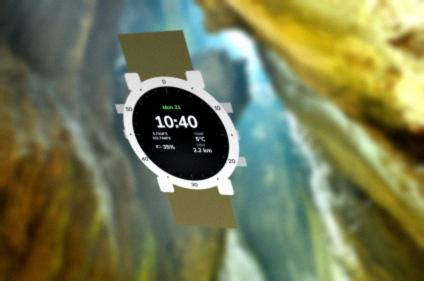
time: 10:40
